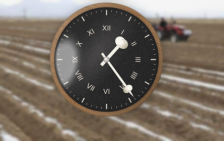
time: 1:24
